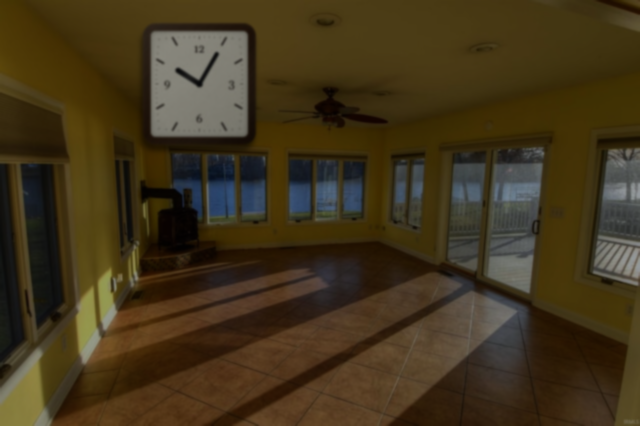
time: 10:05
